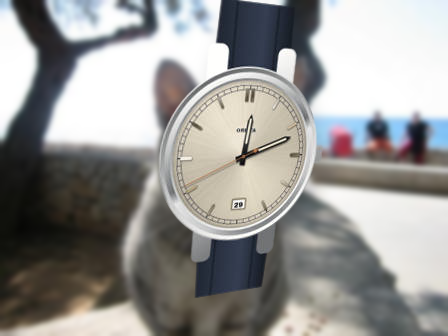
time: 12:11:41
